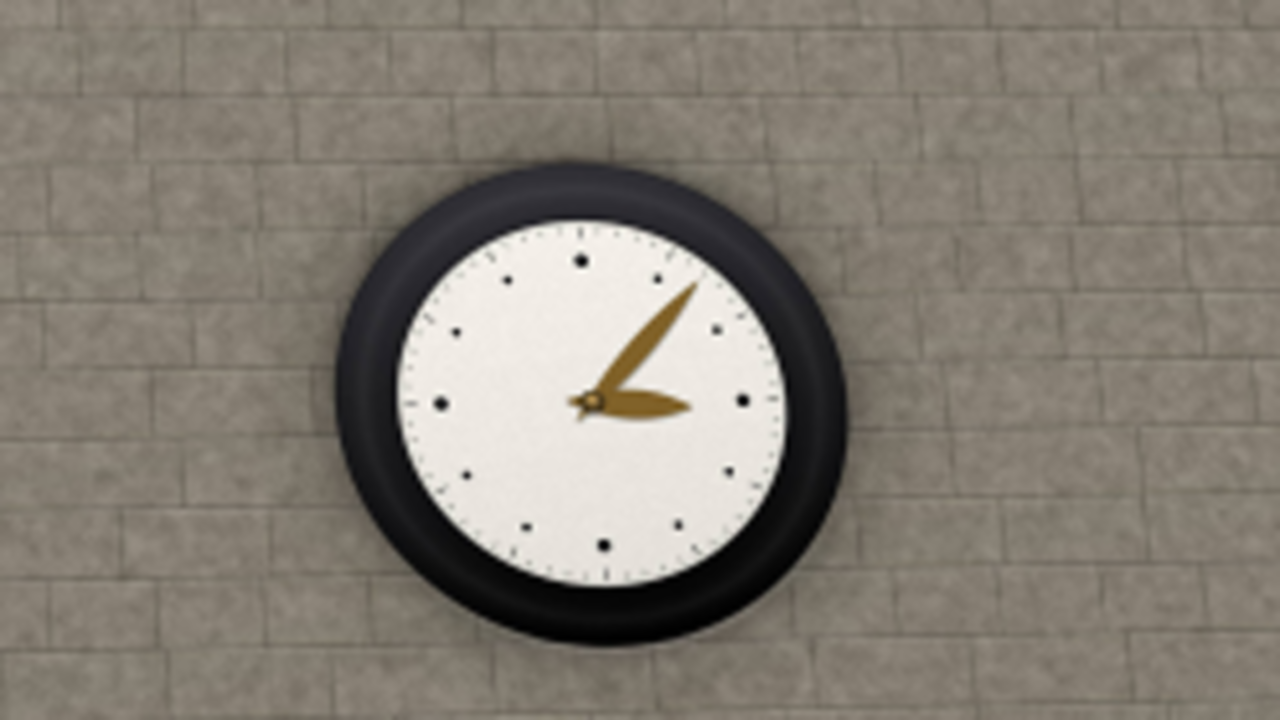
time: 3:07
